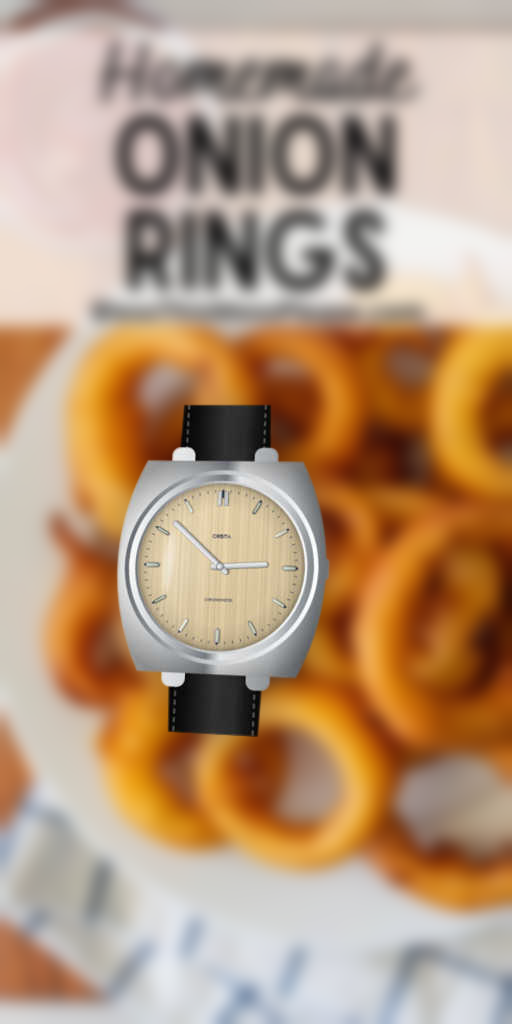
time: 2:52
